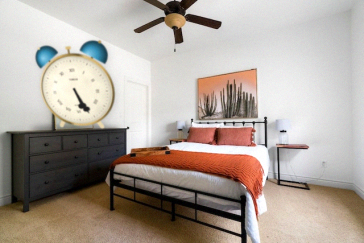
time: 5:26
